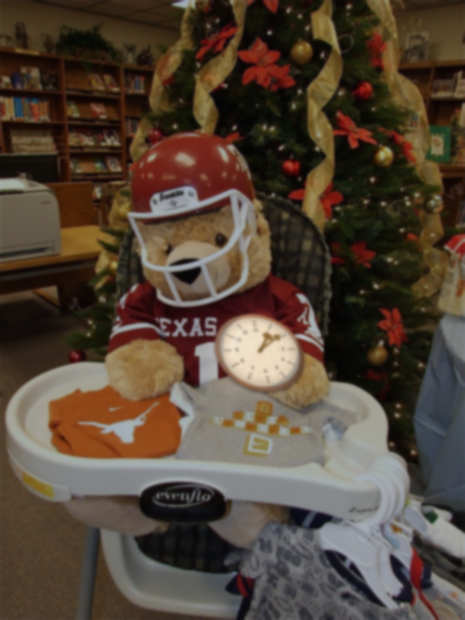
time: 1:09
